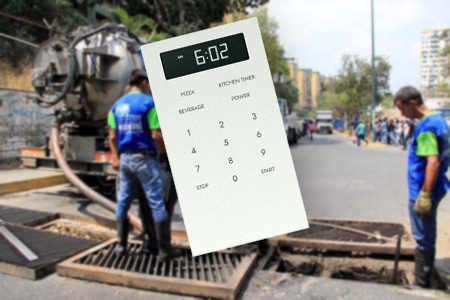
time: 6:02
